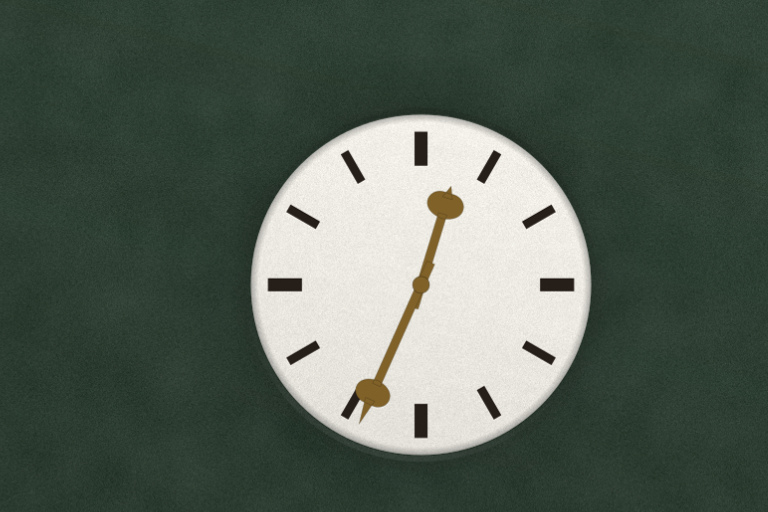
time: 12:34
